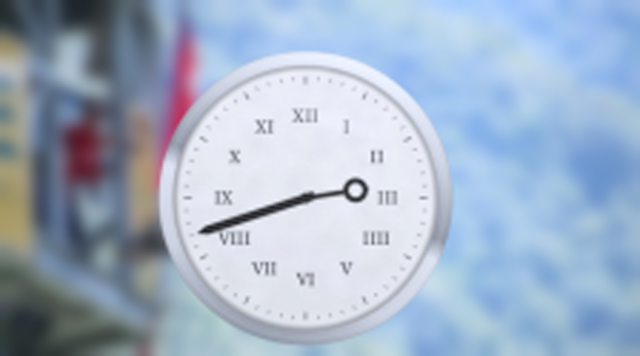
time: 2:42
